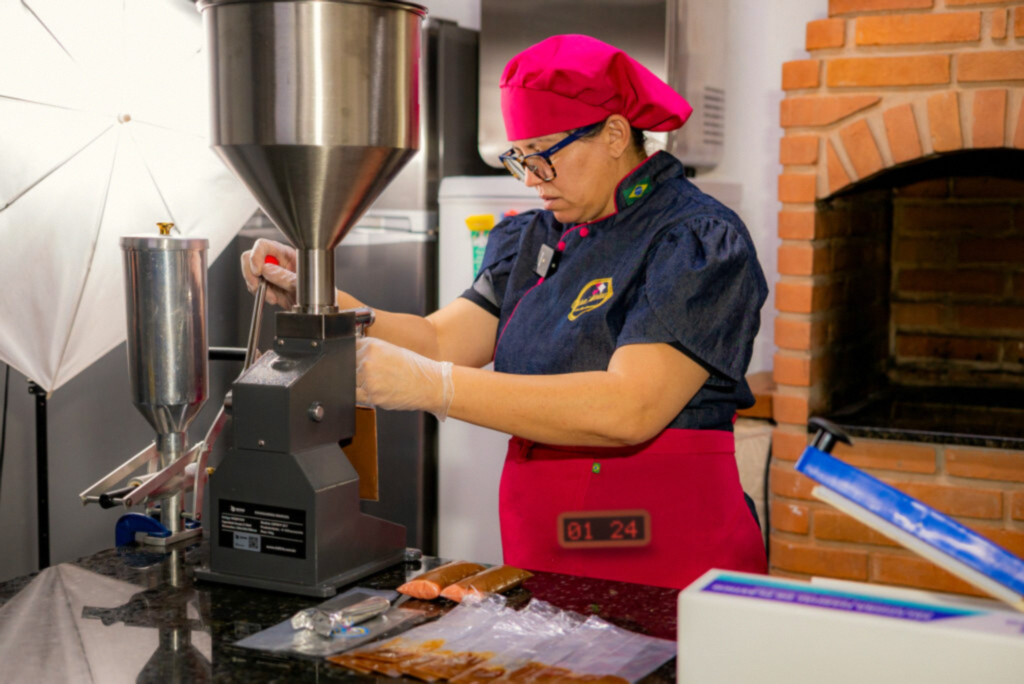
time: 1:24
